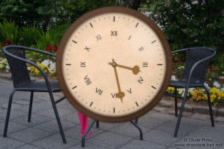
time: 3:28
